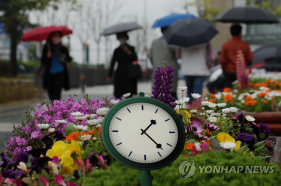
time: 1:23
